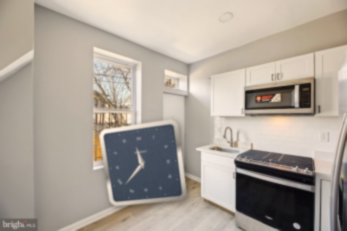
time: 11:38
